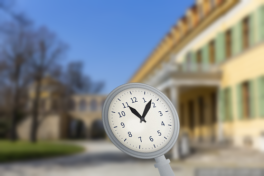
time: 11:08
